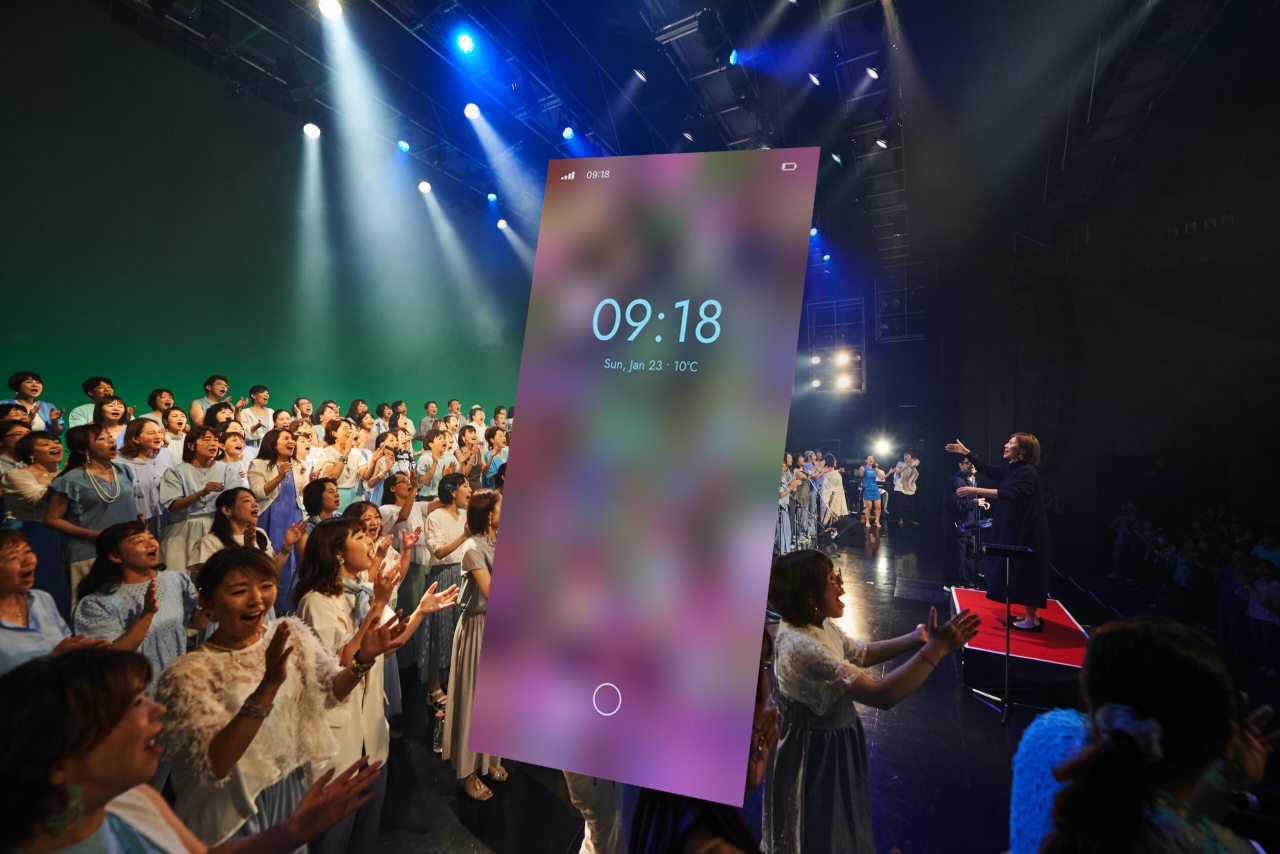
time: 9:18
